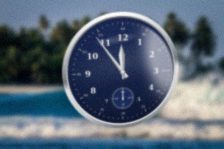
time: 11:54
